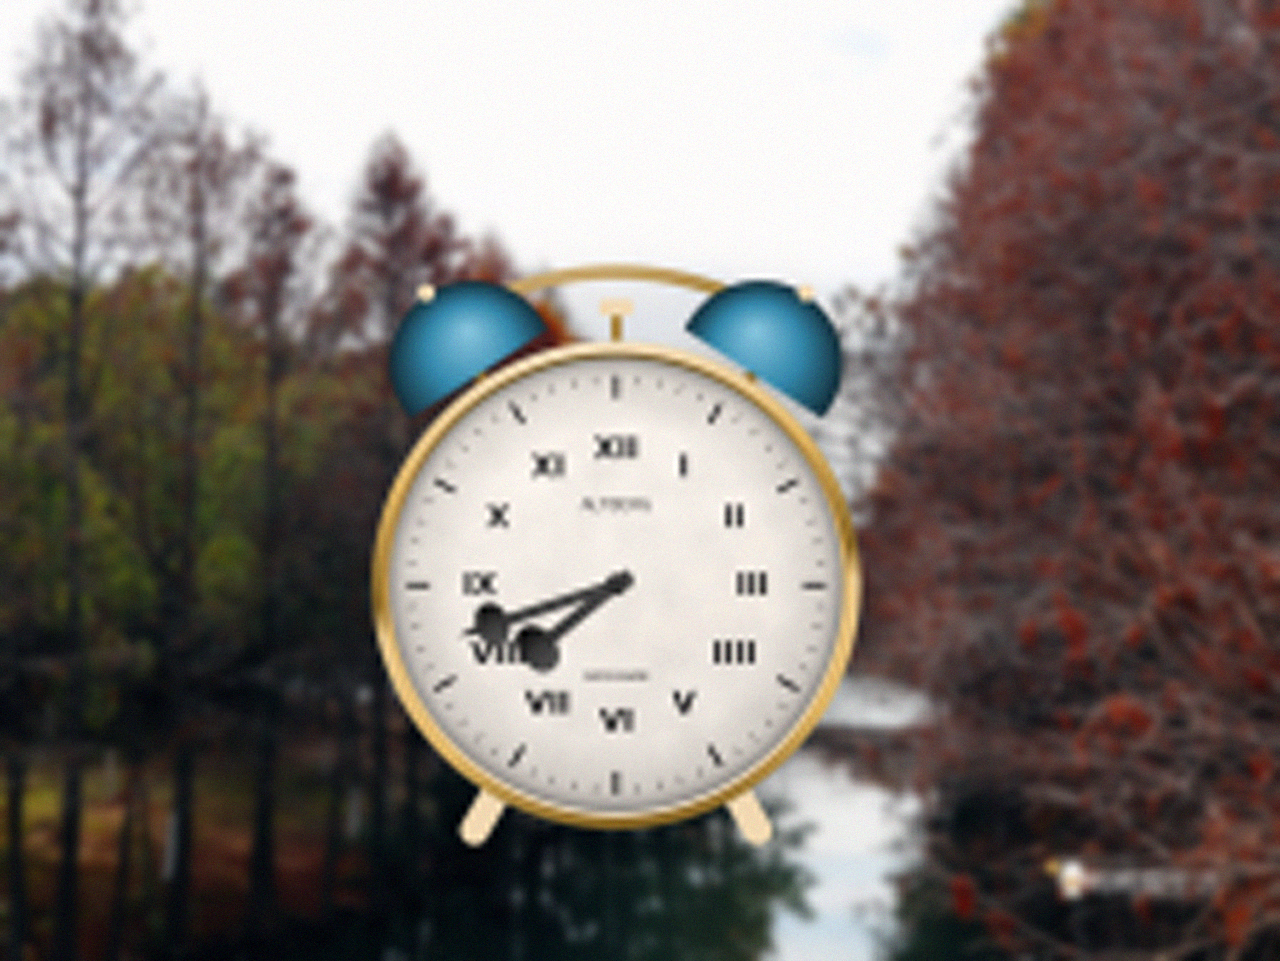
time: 7:42
